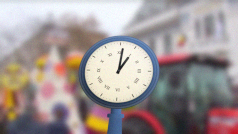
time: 1:01
